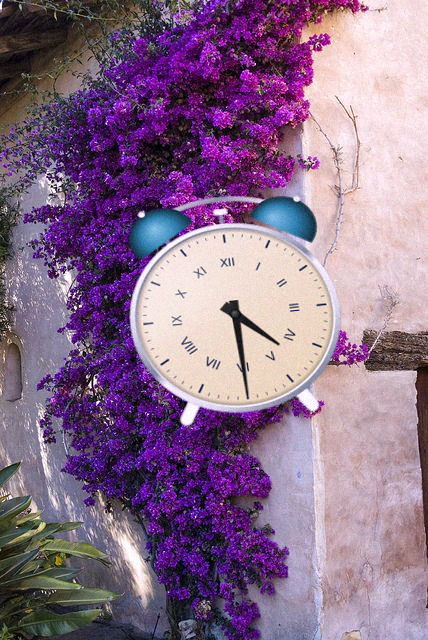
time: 4:30
